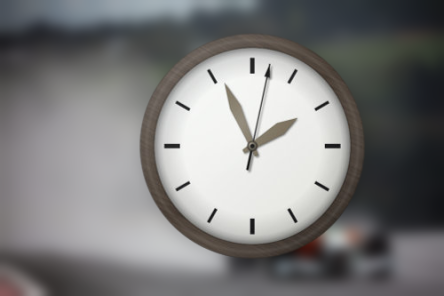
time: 1:56:02
